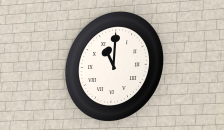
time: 11:00
